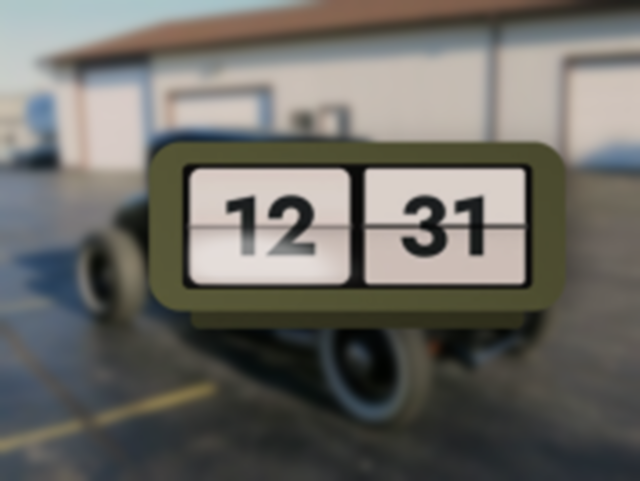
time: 12:31
